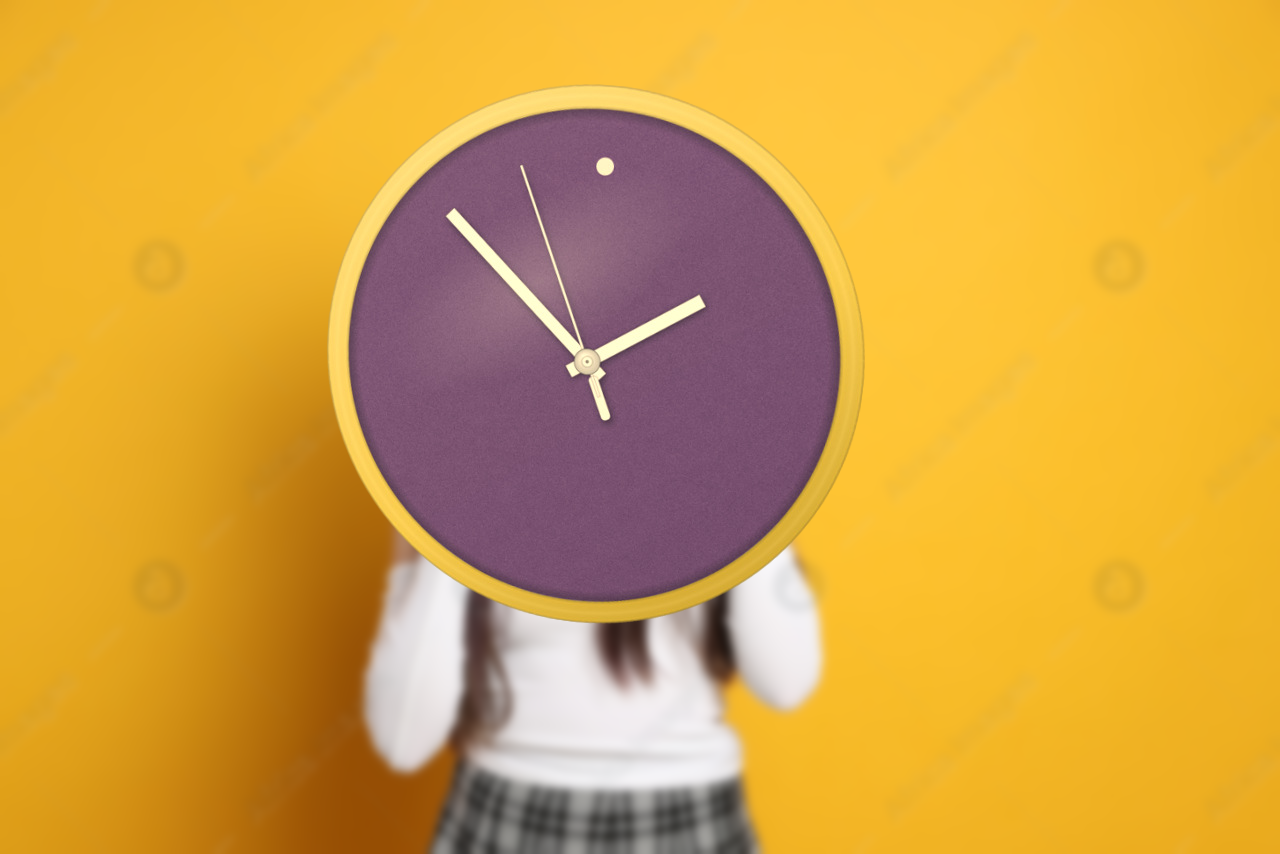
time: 1:51:56
